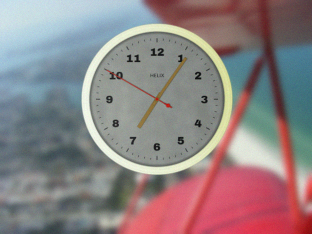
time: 7:05:50
